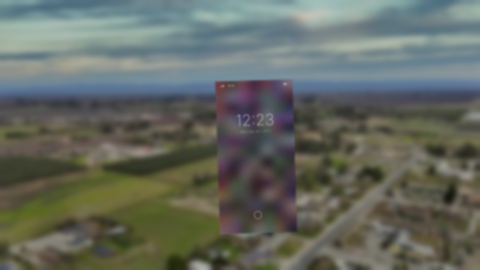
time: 12:23
